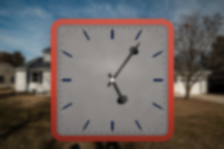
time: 5:06
